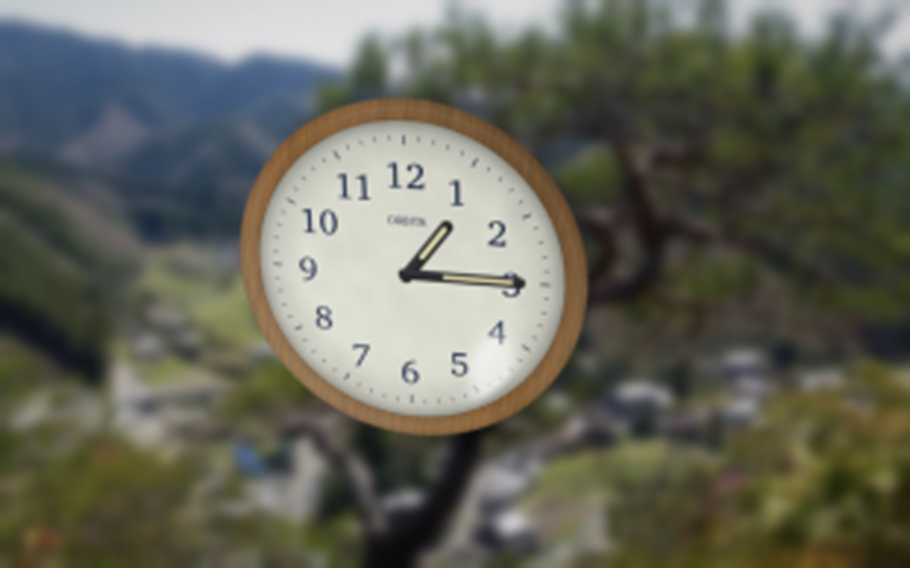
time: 1:15
